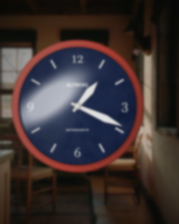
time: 1:19
